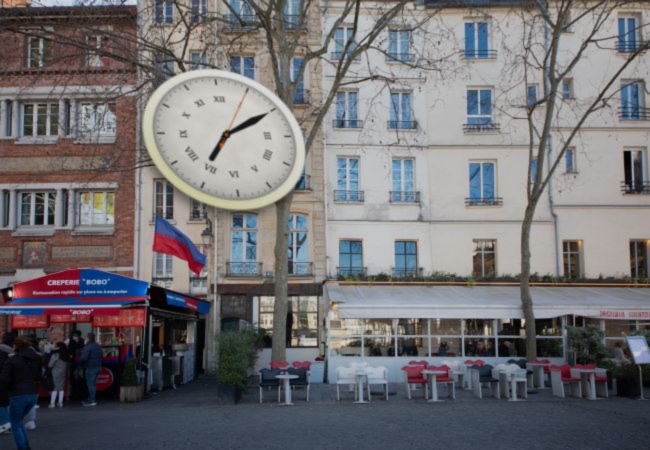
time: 7:10:05
